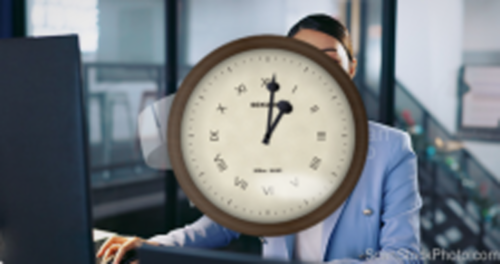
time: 1:01
